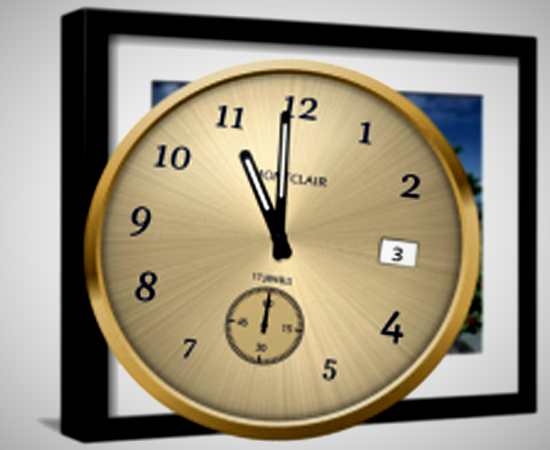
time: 10:59
